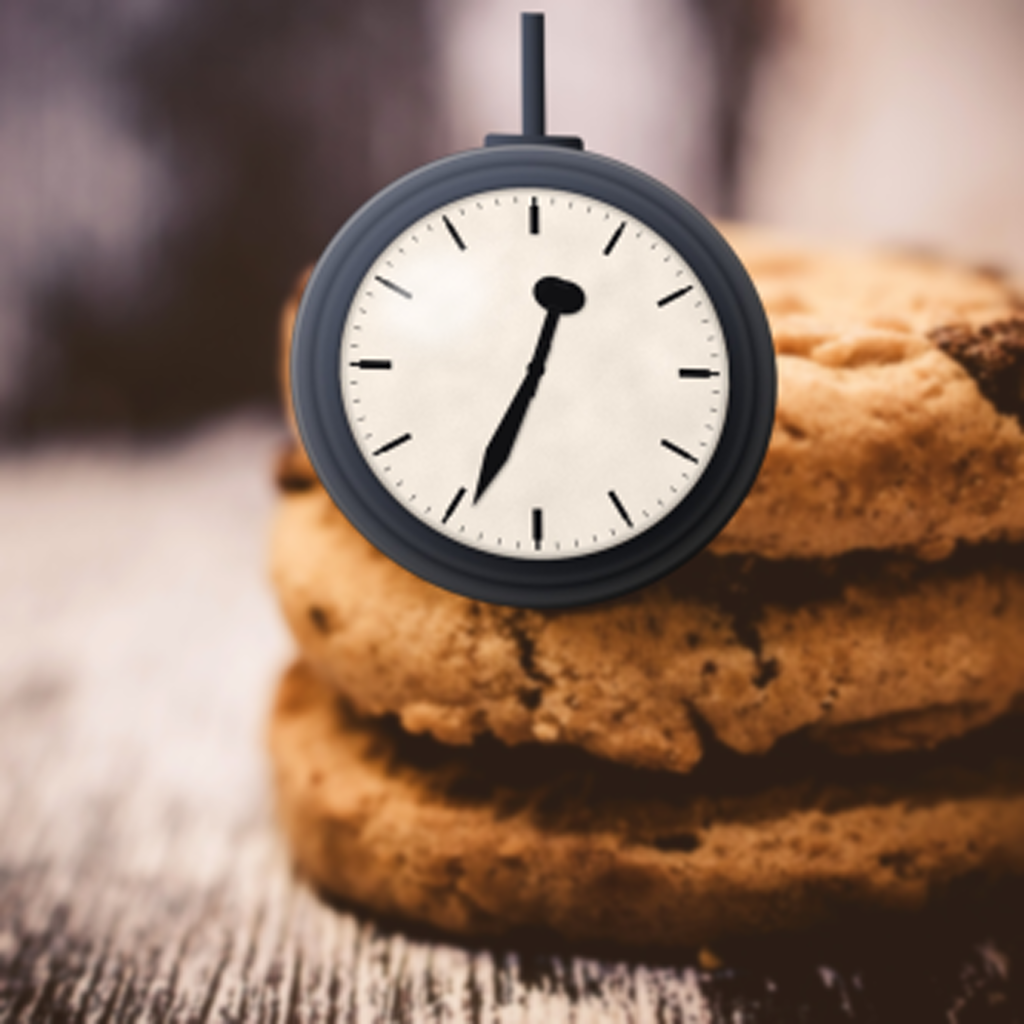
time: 12:34
